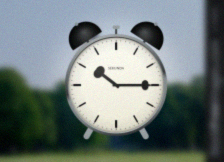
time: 10:15
